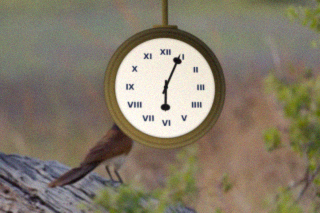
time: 6:04
